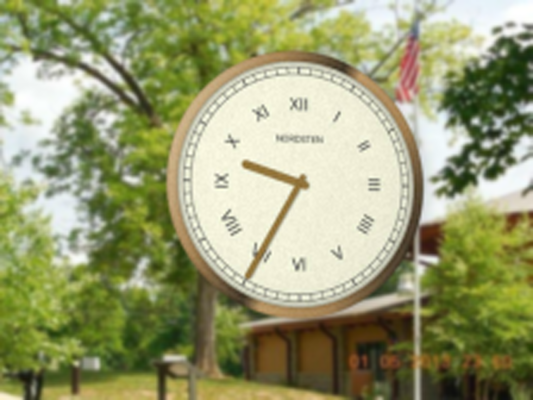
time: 9:35
